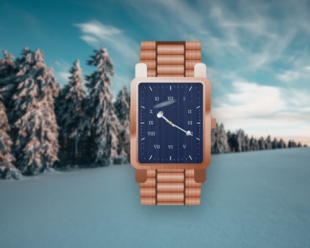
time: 10:20
